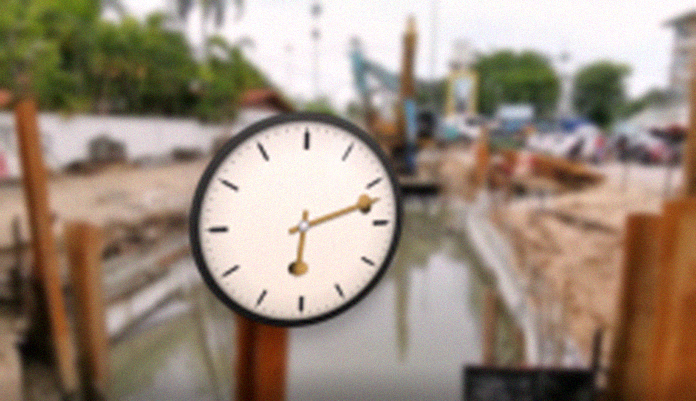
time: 6:12
